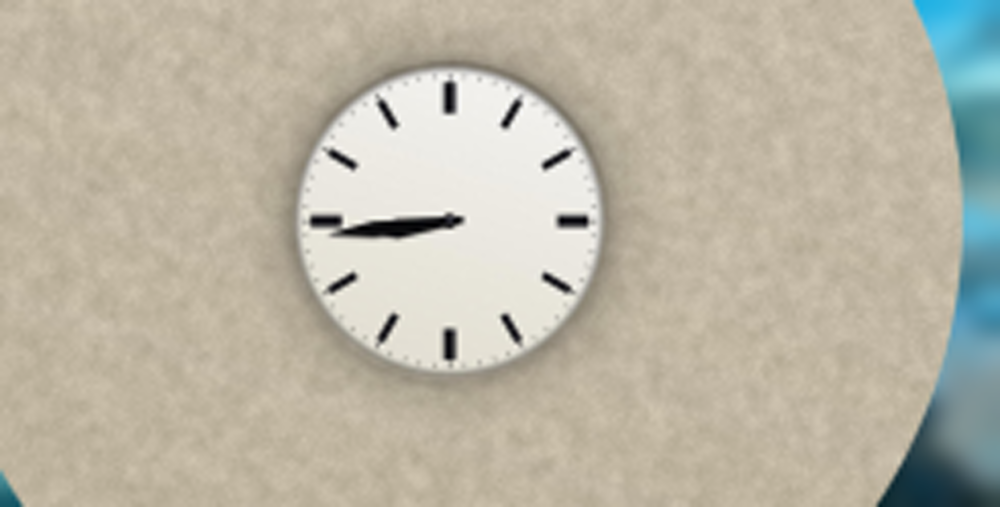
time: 8:44
